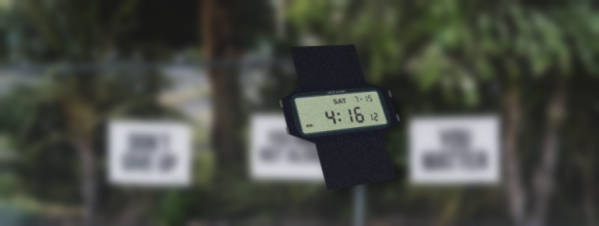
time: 4:16
